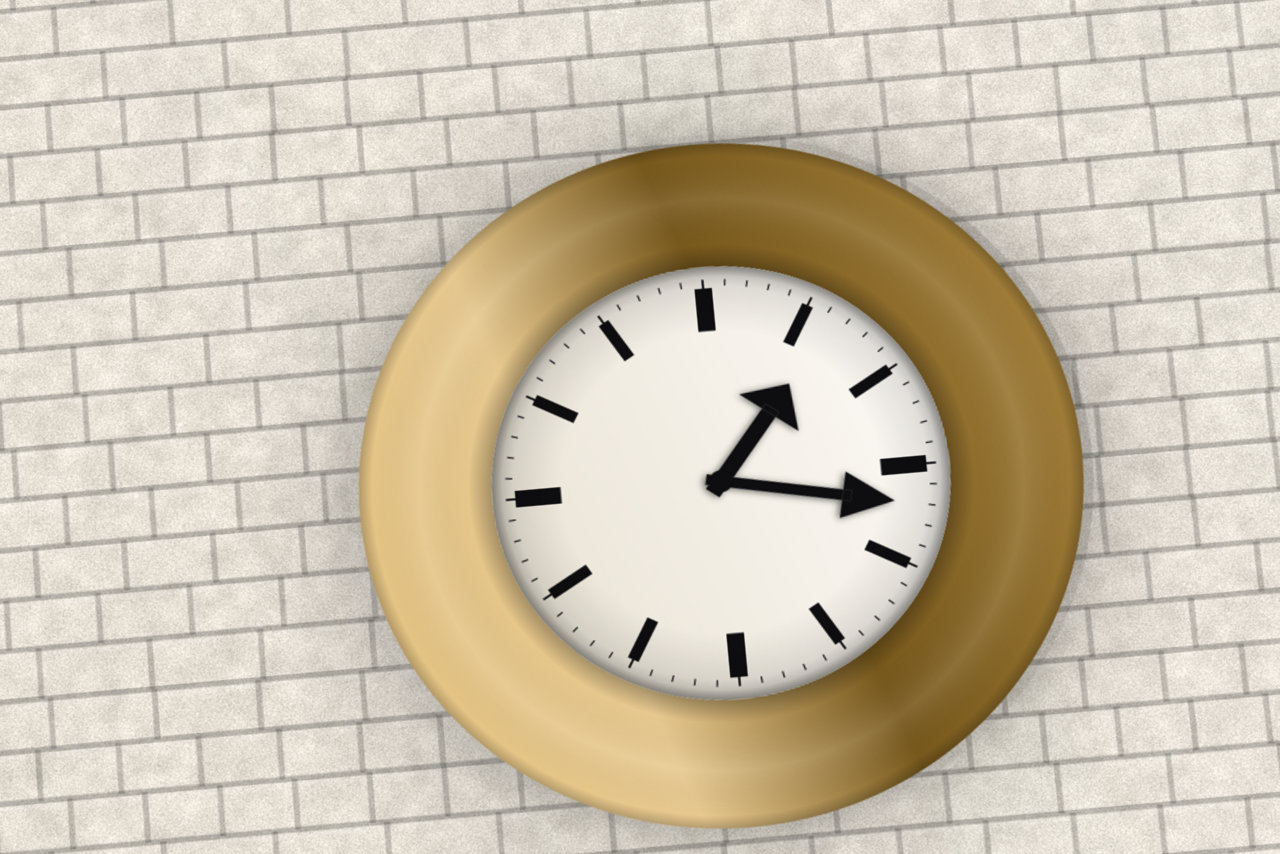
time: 1:17
